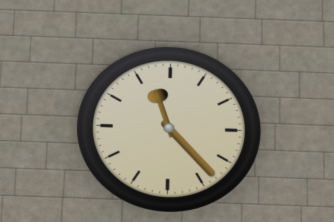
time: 11:23
